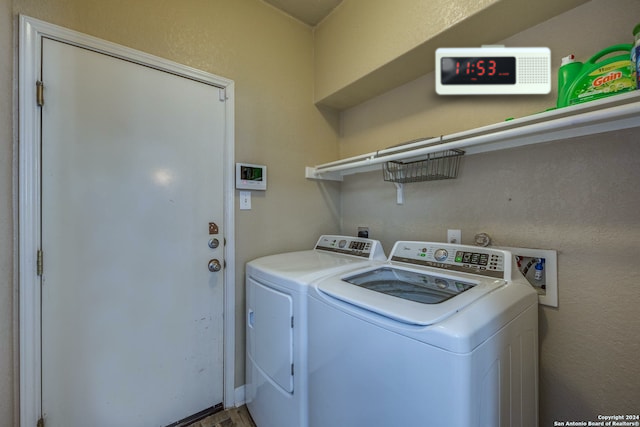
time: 11:53
